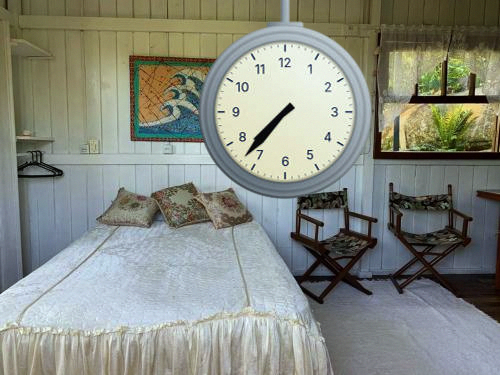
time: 7:37
